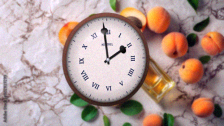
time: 1:59
